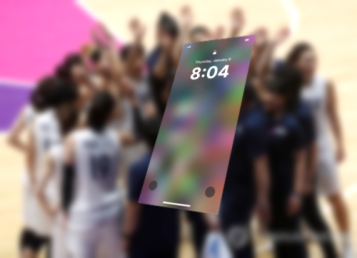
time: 8:04
